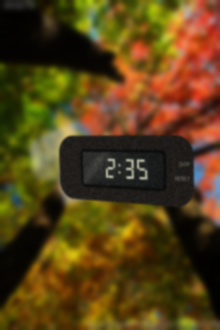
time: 2:35
